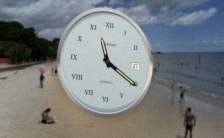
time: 11:20
